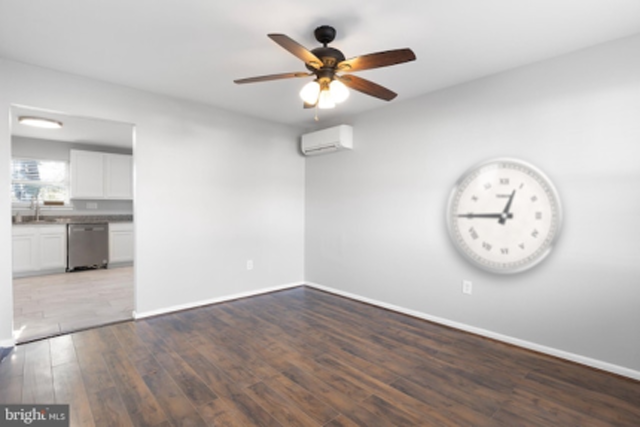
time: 12:45
